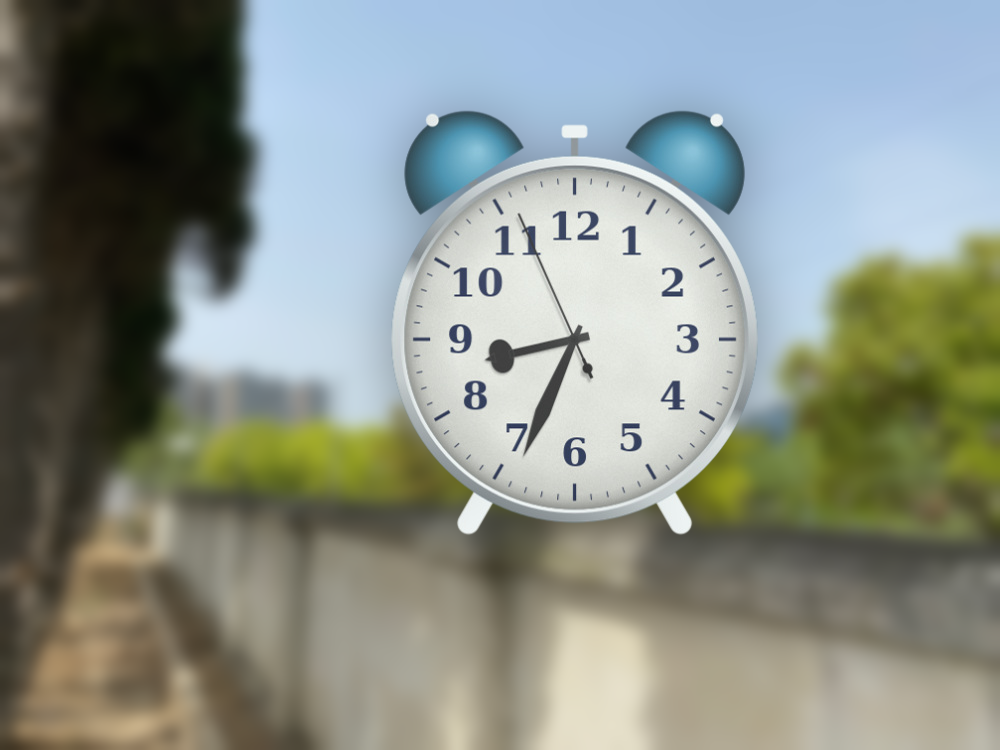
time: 8:33:56
